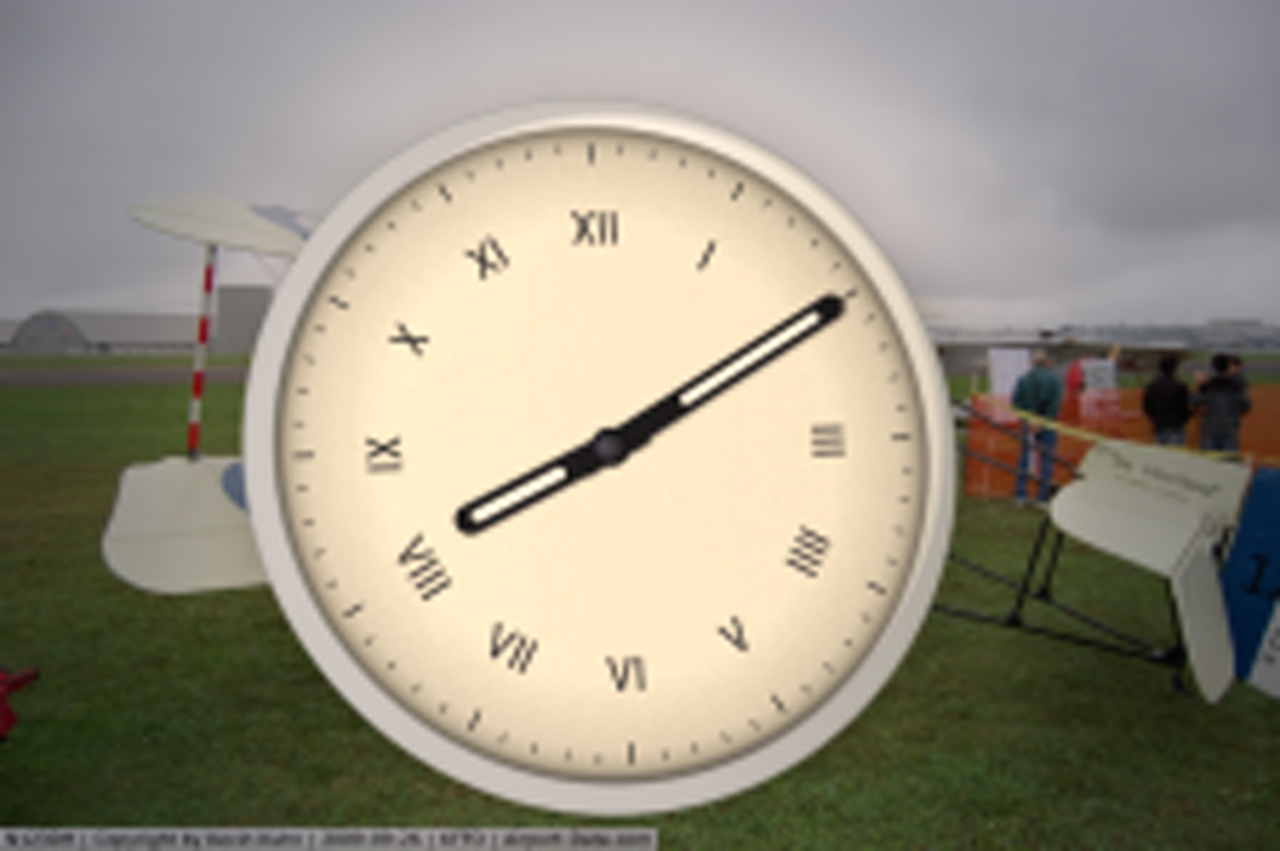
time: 8:10
